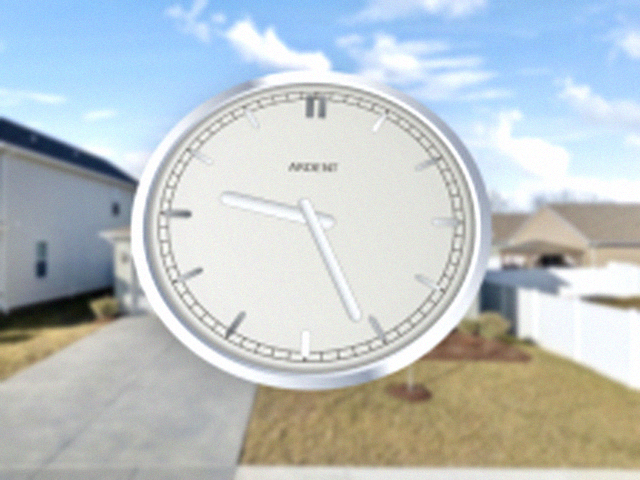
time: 9:26
